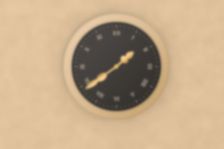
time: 1:39
